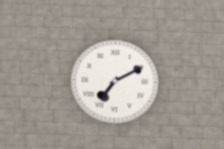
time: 7:10
